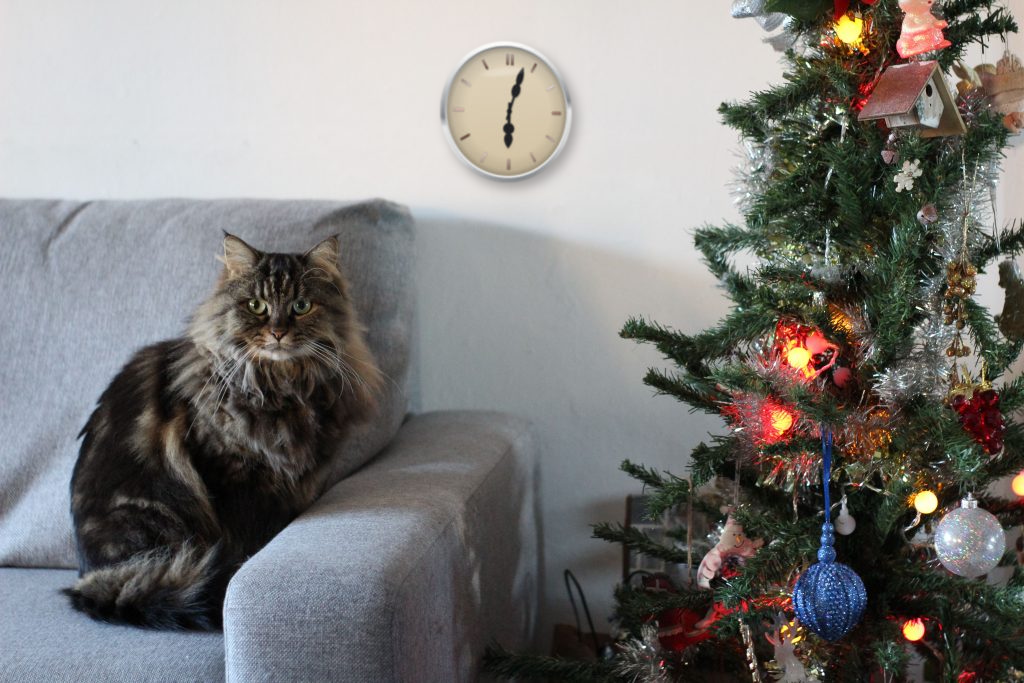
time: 6:03
